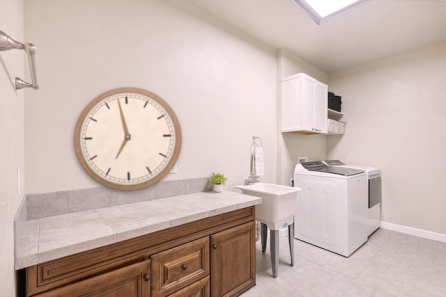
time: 6:58
